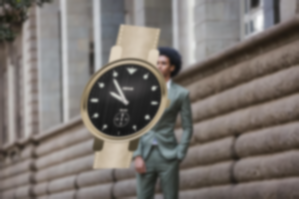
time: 9:54
